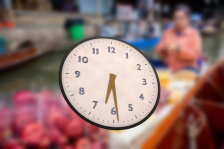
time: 6:29
